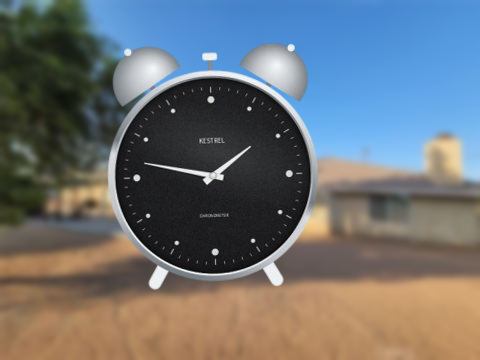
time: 1:47
